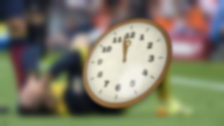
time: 11:58
